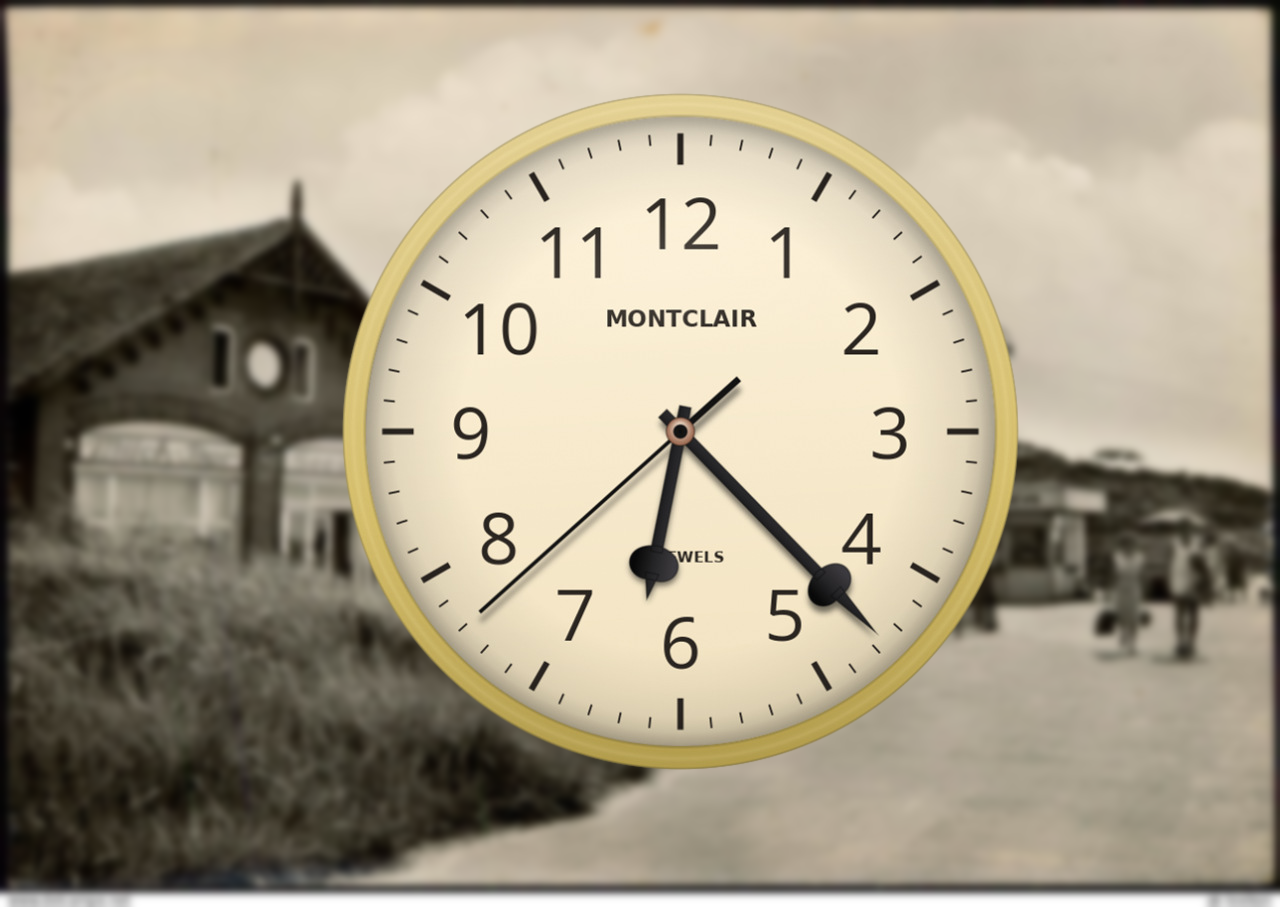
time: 6:22:38
